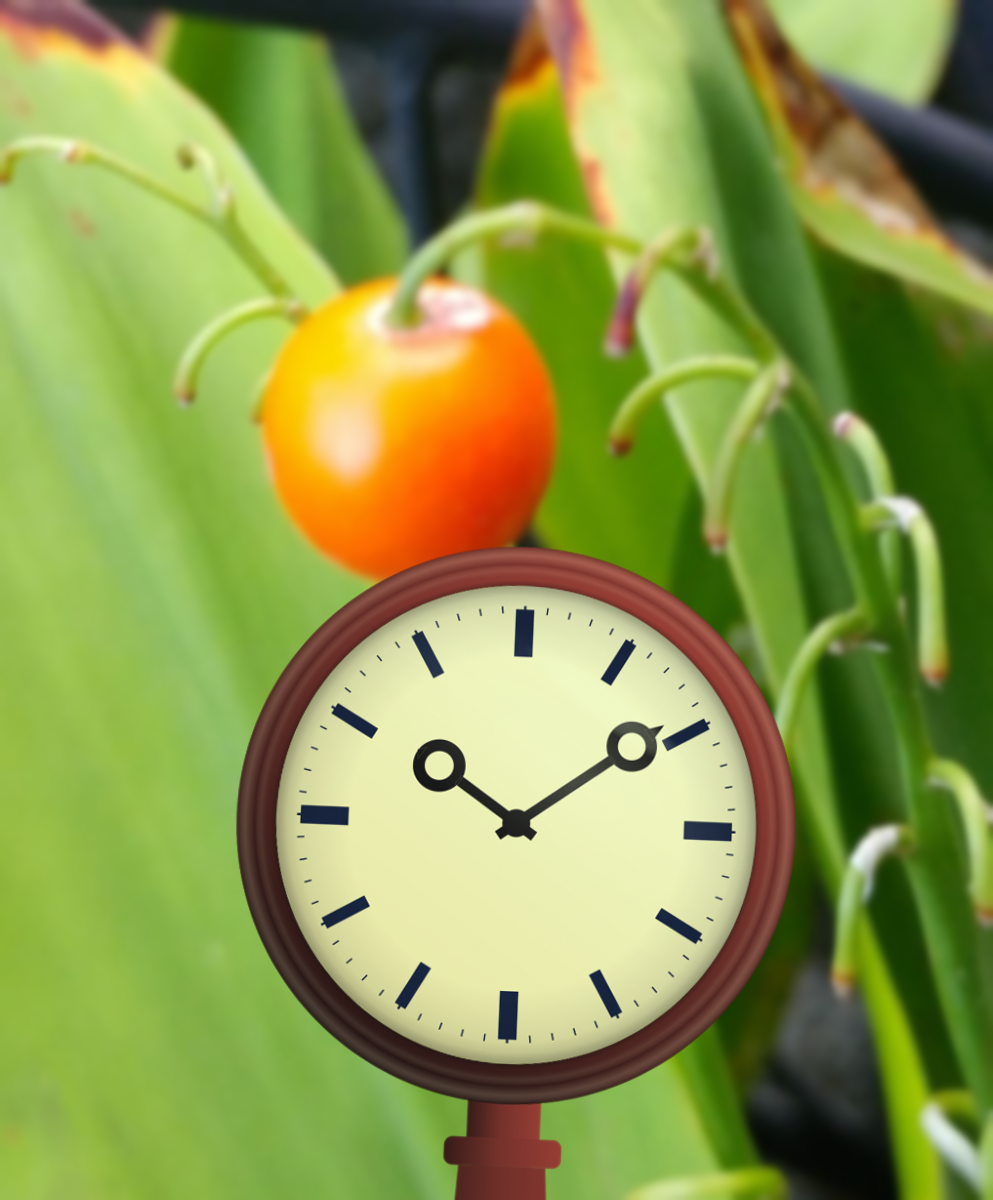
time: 10:09
